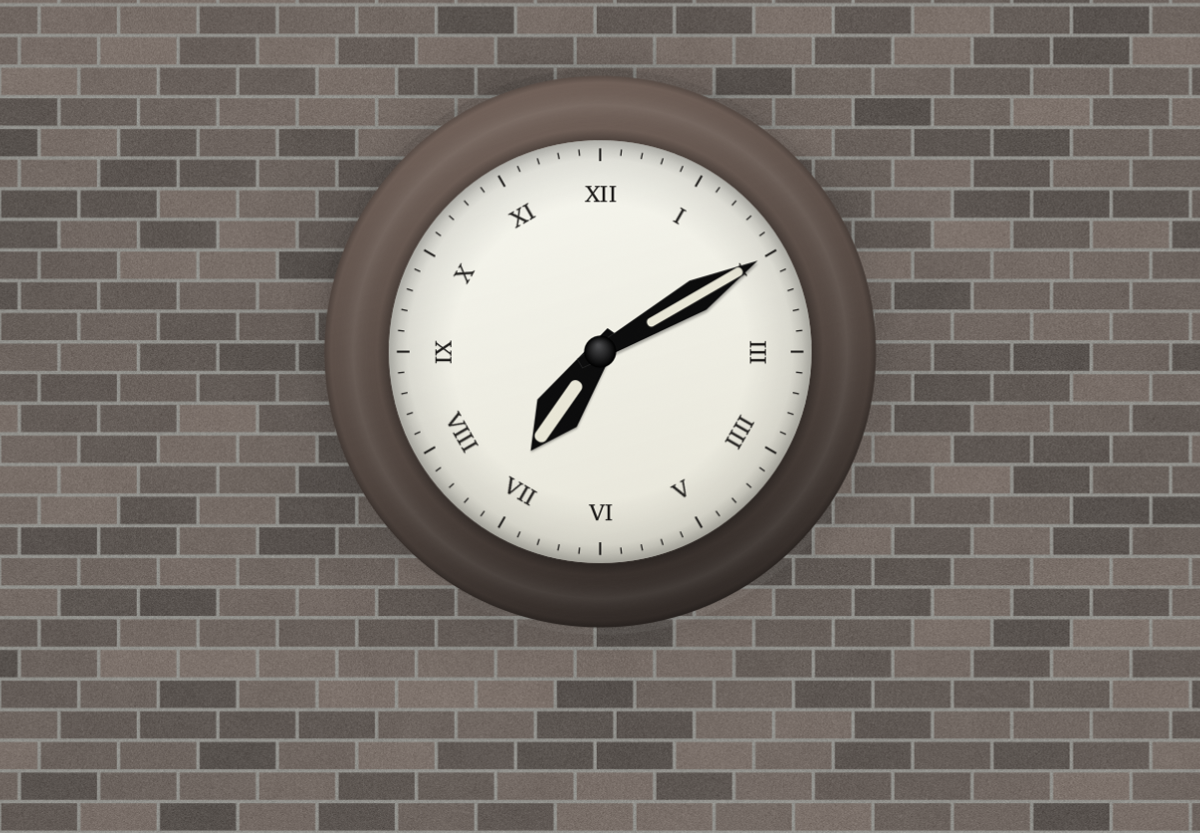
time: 7:10
